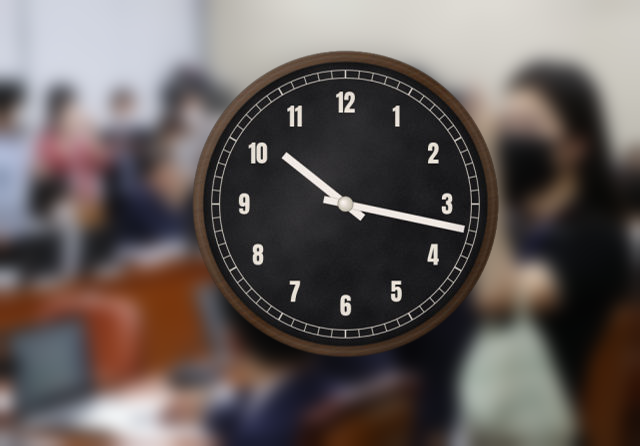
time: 10:17
